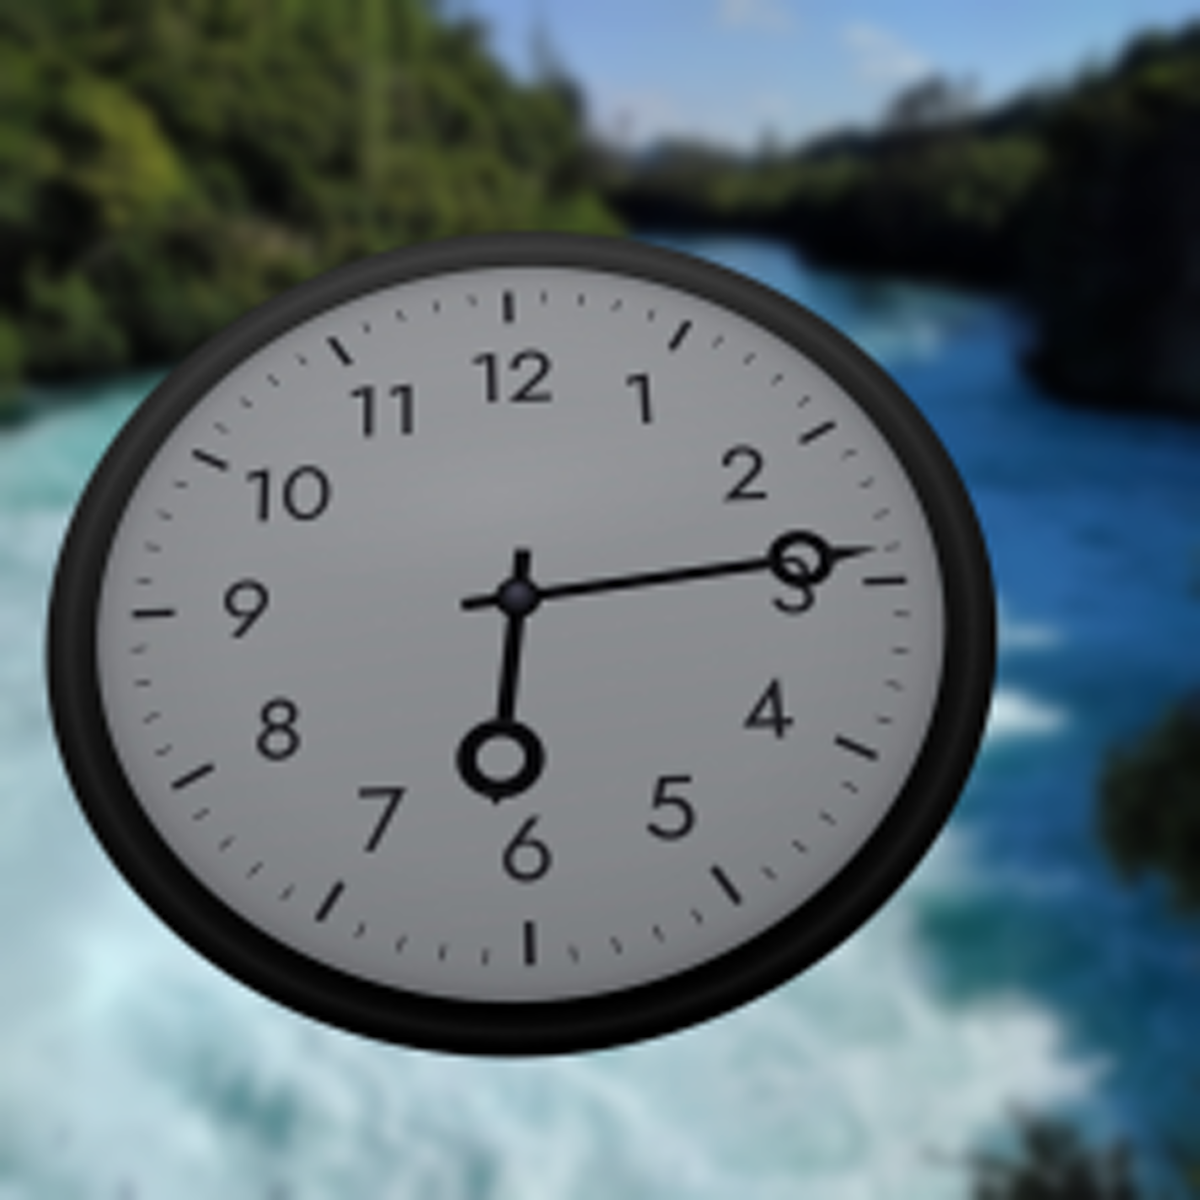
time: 6:14
